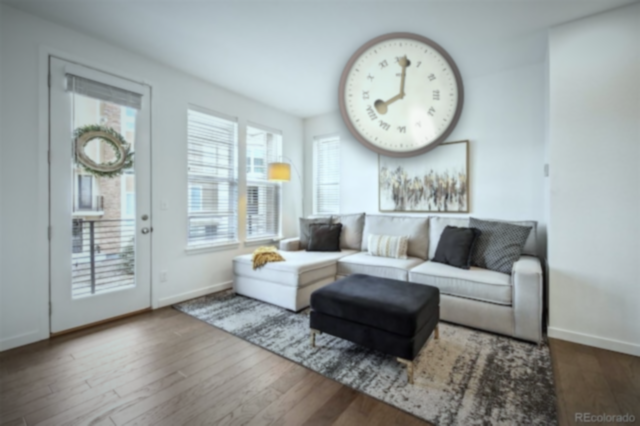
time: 8:01
